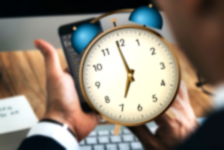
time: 6:59
